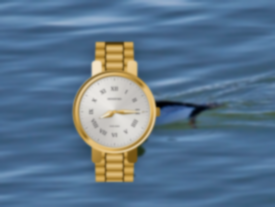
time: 8:15
